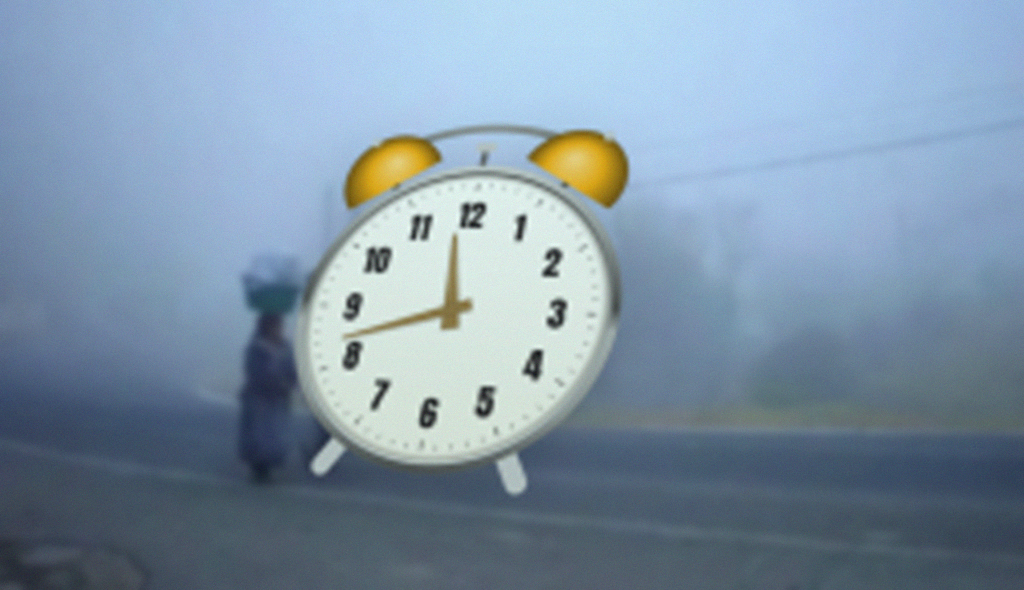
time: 11:42
